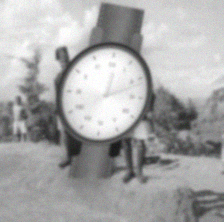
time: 12:11
